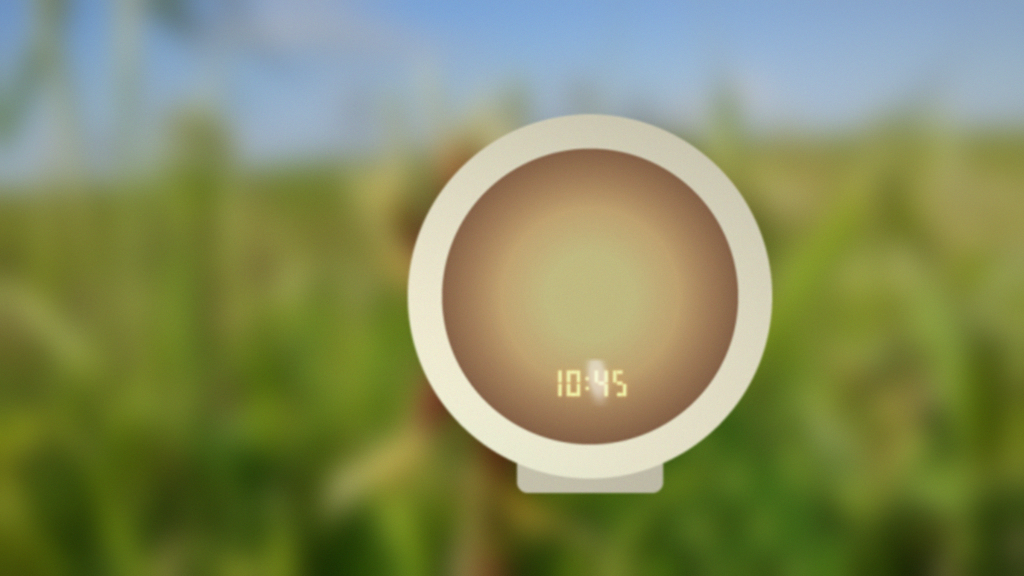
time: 10:45
